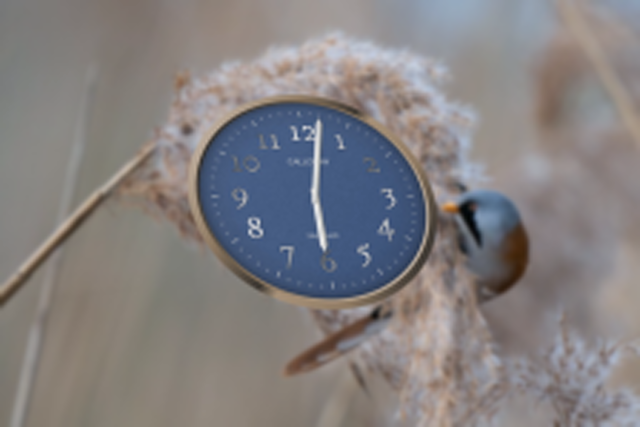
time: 6:02
